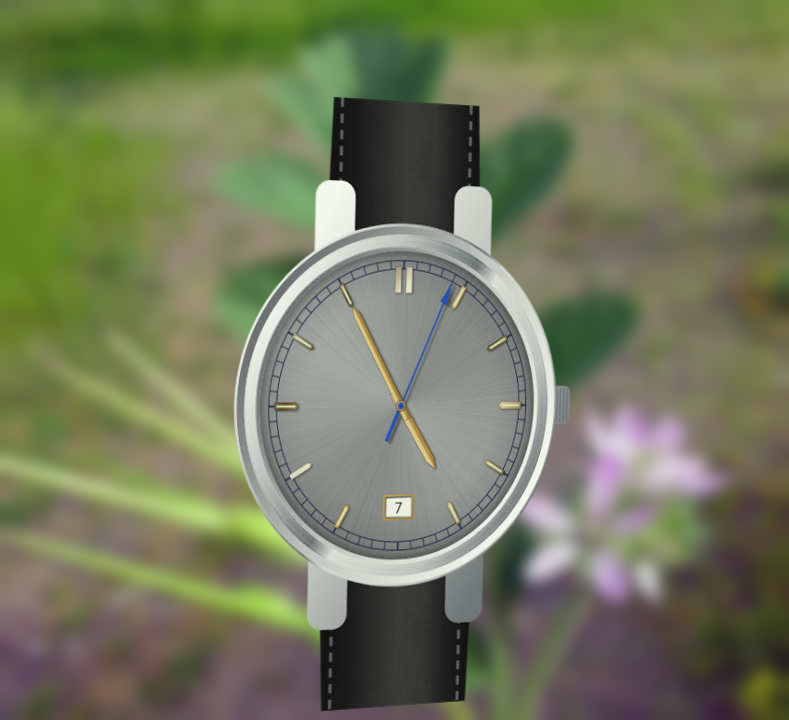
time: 4:55:04
